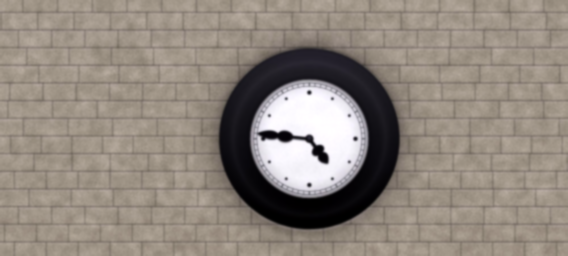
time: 4:46
